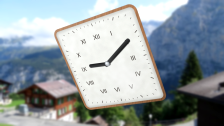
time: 9:10
